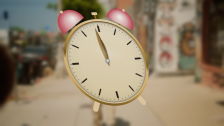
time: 11:59
